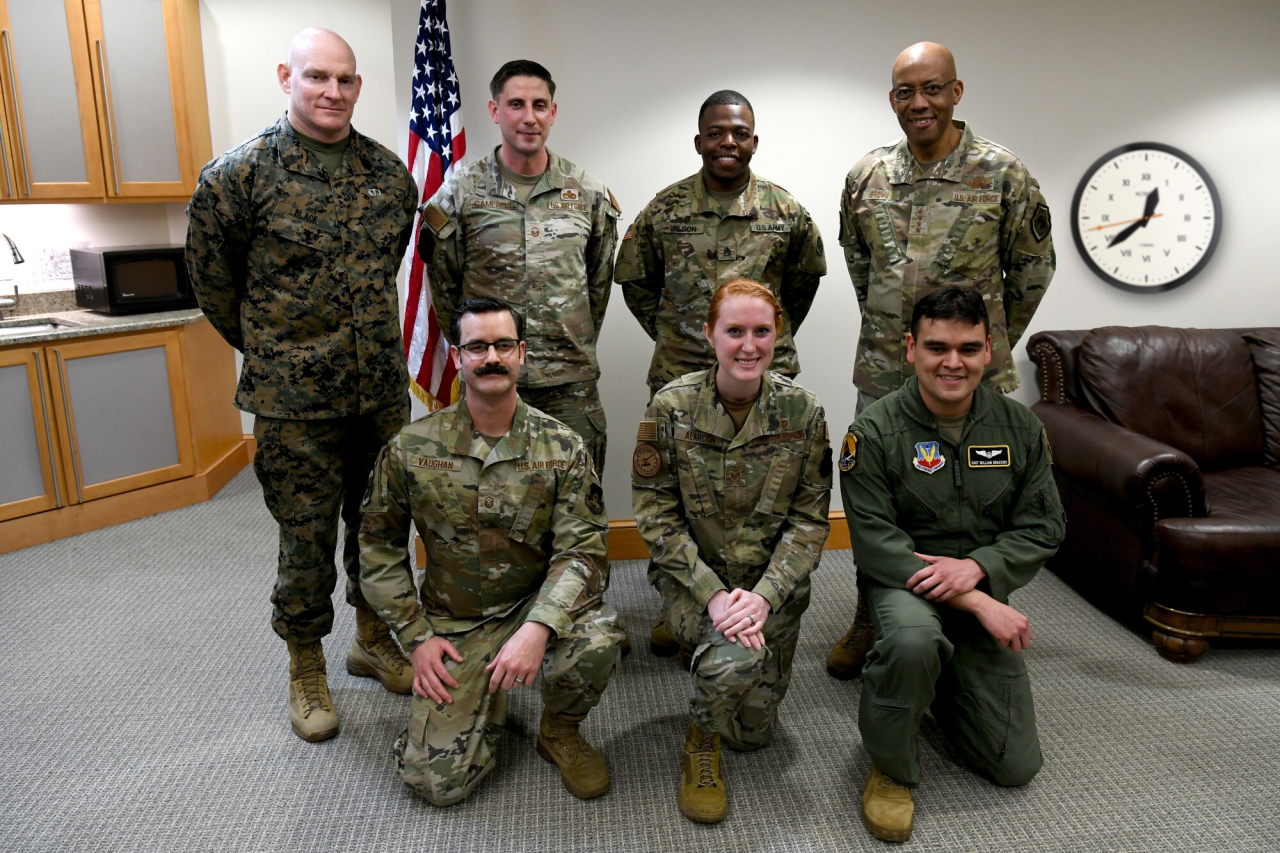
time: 12:38:43
